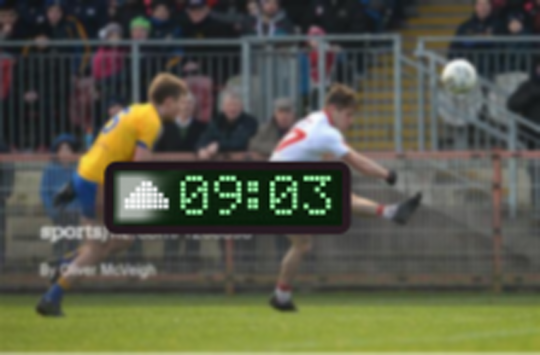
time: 9:03
